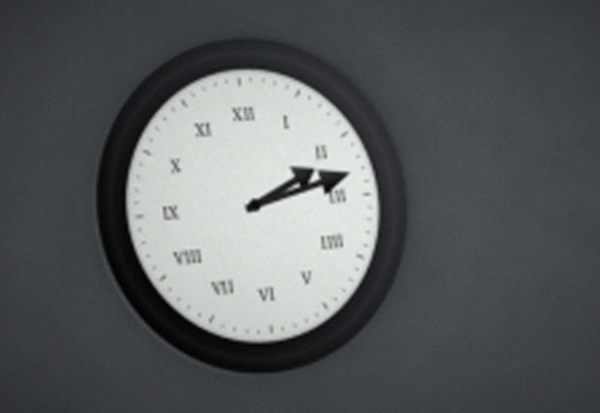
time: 2:13
